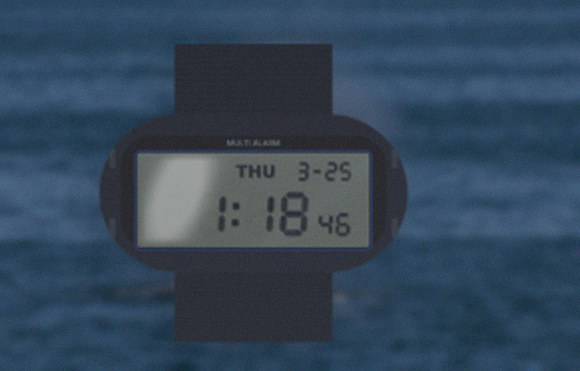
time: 1:18:46
